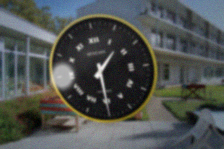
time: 1:30
